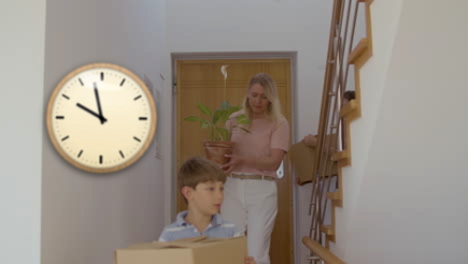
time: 9:58
